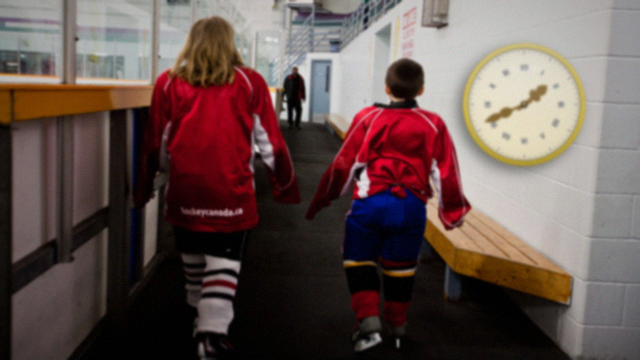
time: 1:41
